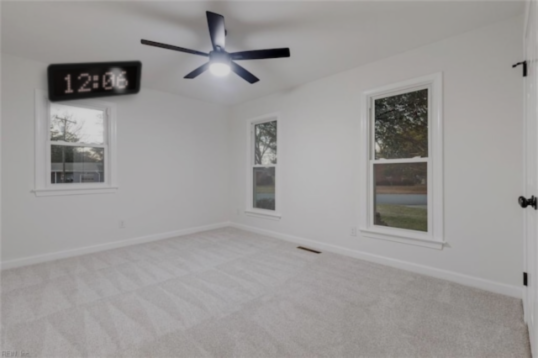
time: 12:06
